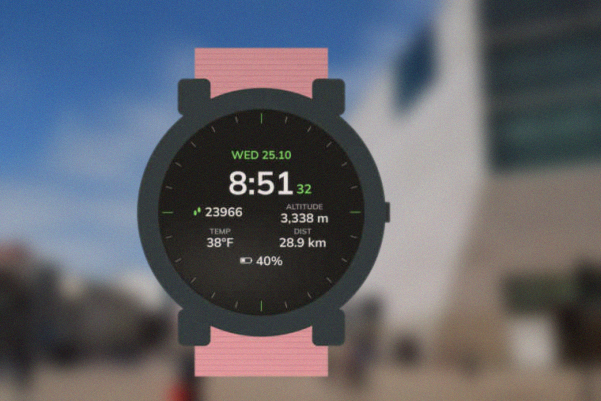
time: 8:51:32
